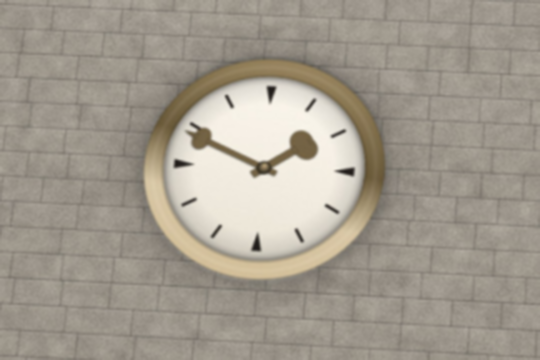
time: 1:49
